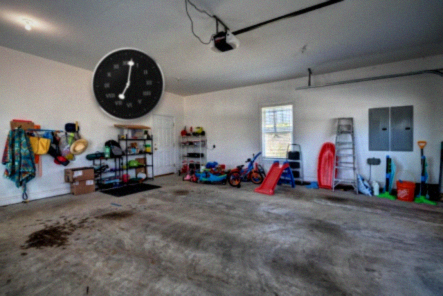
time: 7:02
